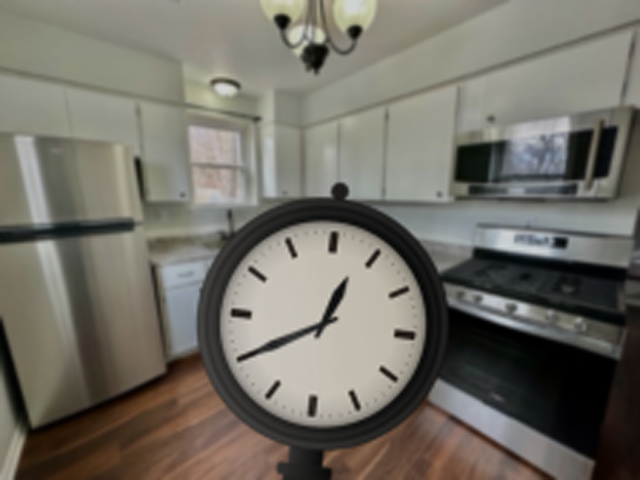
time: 12:40
